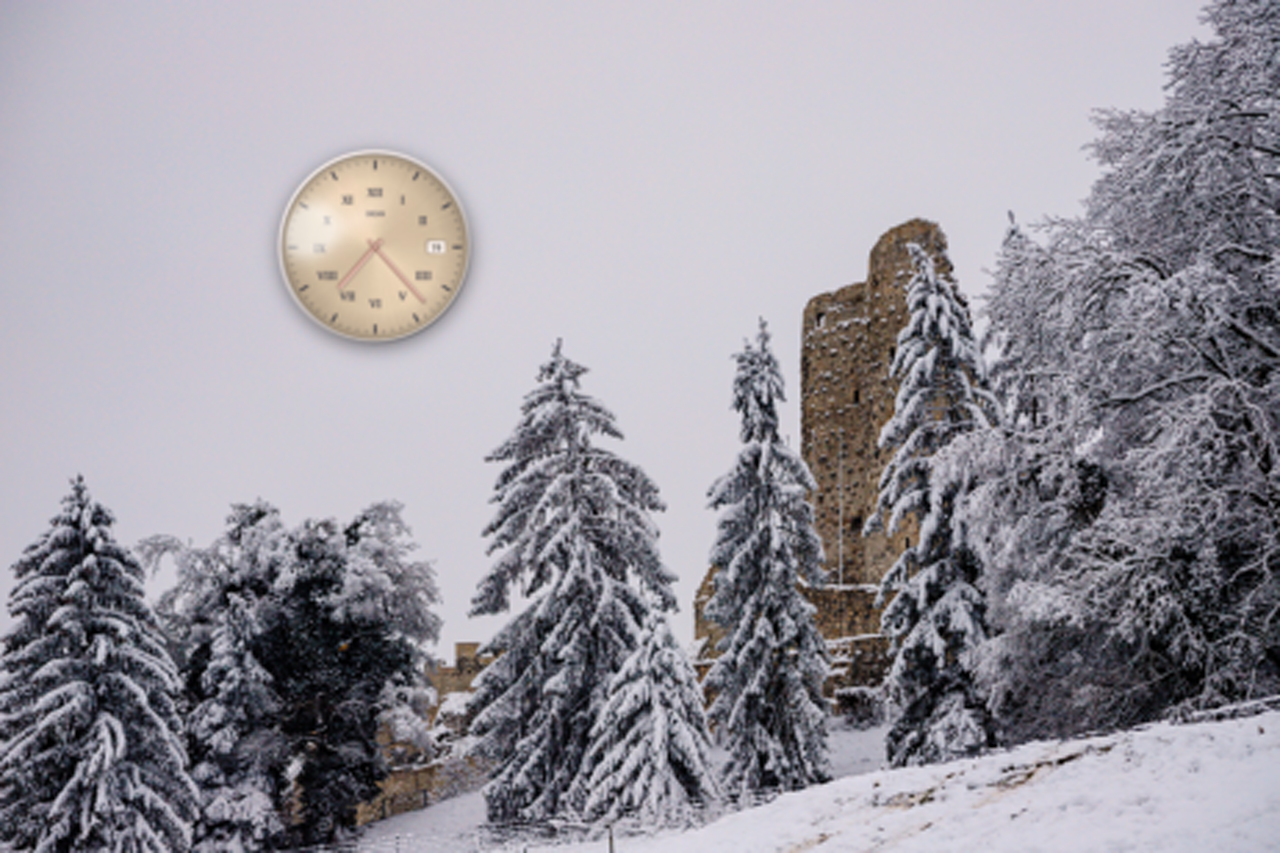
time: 7:23
